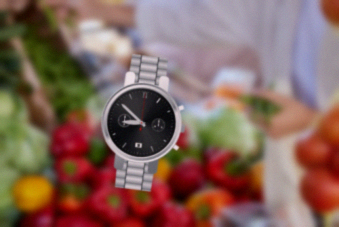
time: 8:51
